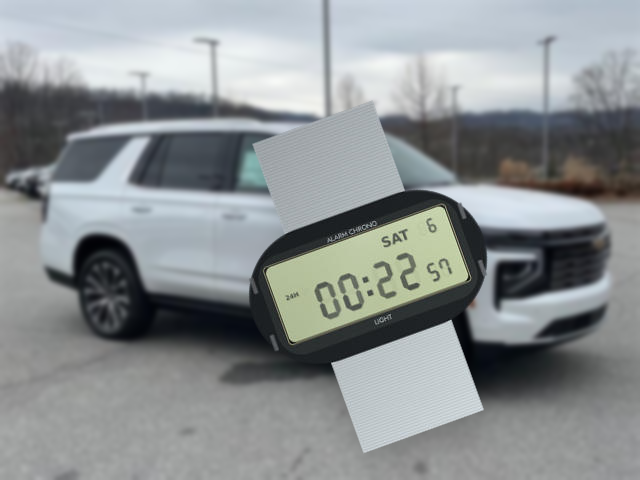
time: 0:22:57
